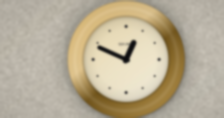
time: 12:49
